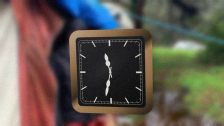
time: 11:32
